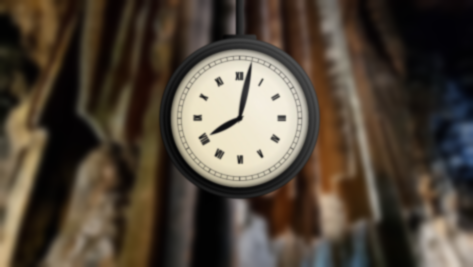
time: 8:02
